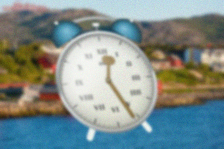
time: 12:26
